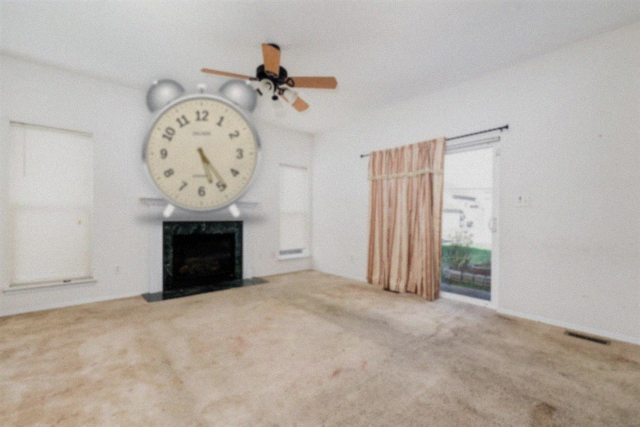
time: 5:24
